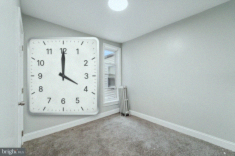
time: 4:00
